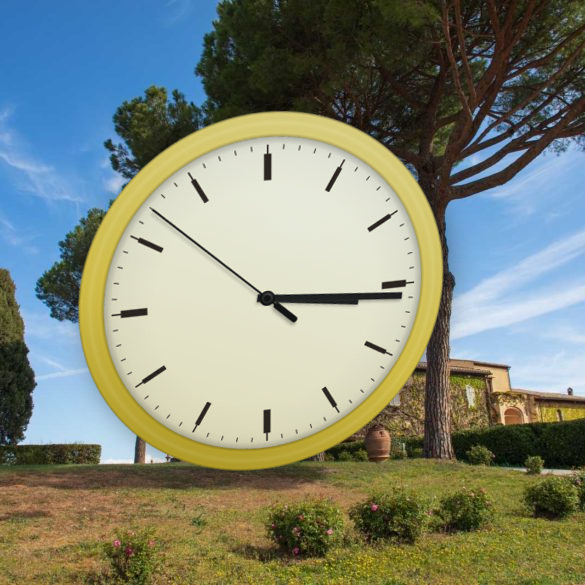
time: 3:15:52
